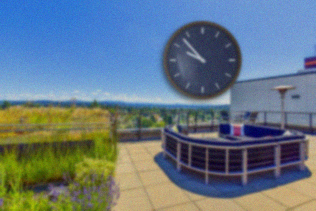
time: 9:53
